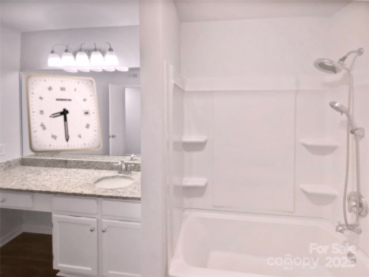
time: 8:30
